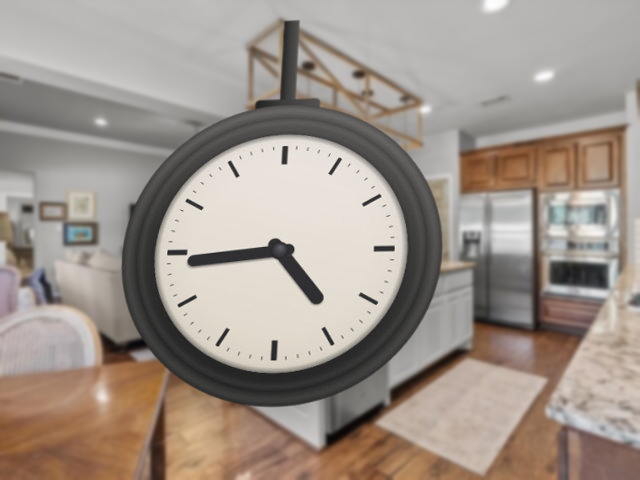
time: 4:44
